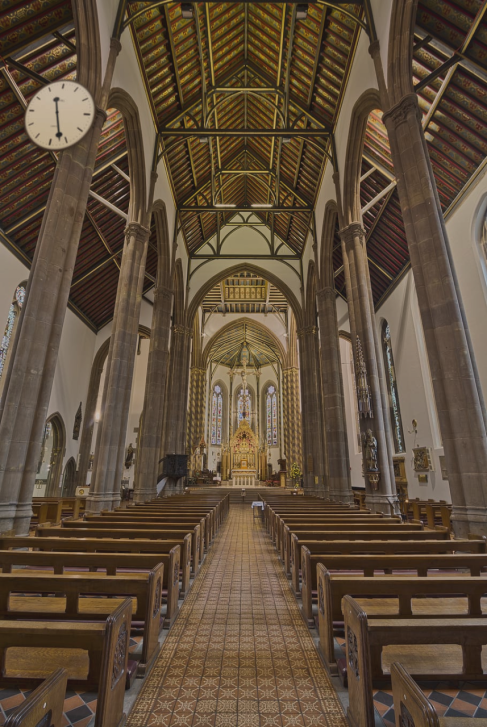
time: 11:27
